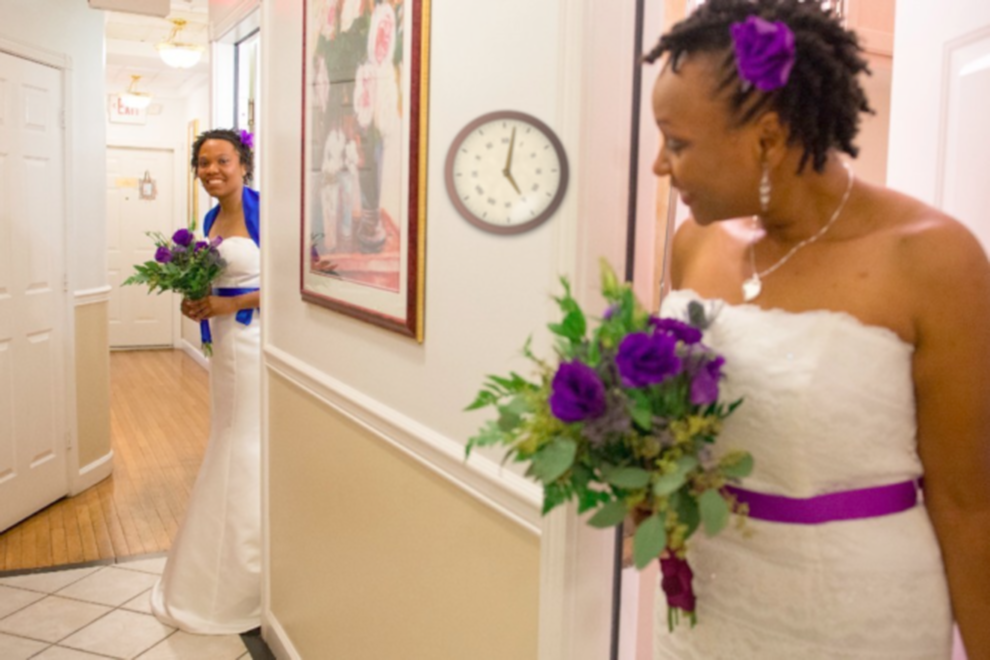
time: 5:02
